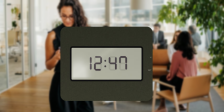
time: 12:47
